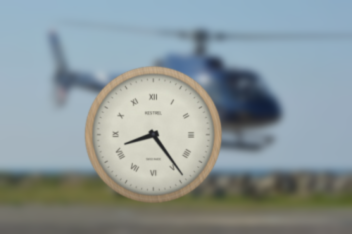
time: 8:24
